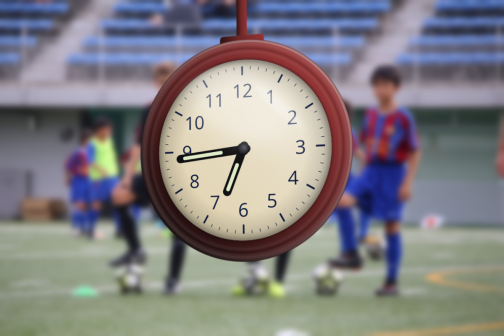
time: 6:44
